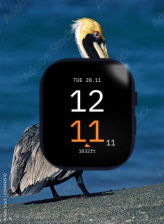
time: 12:11:11
